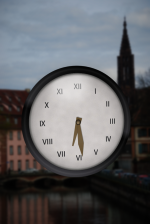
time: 6:29
